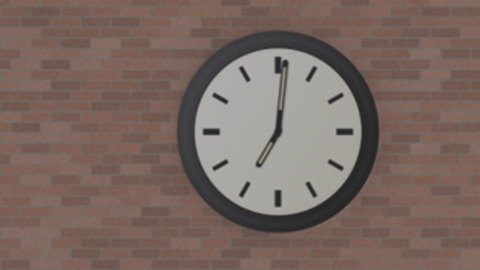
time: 7:01
